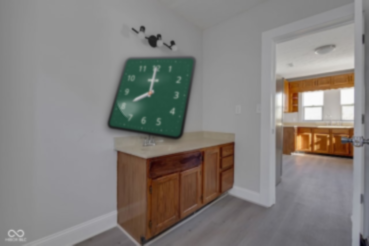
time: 8:00
